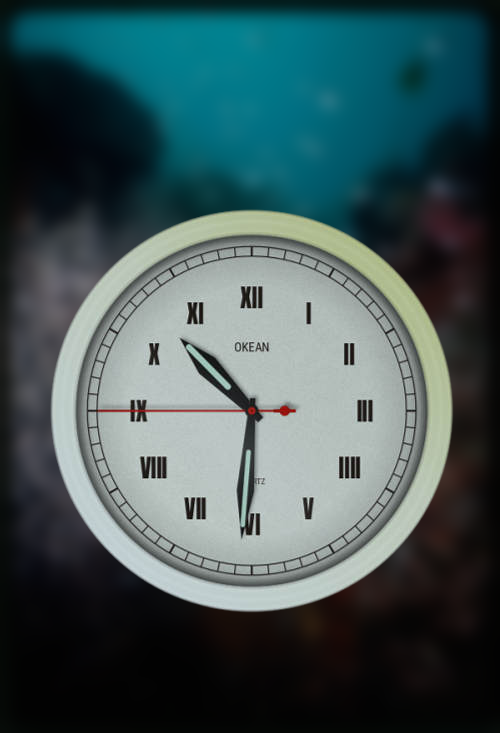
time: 10:30:45
